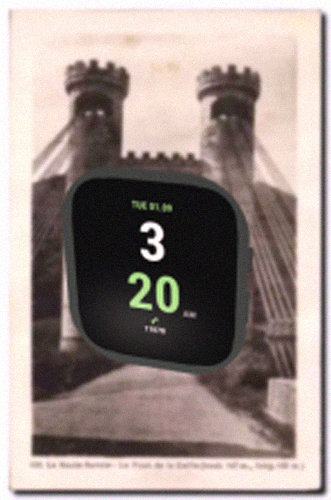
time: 3:20
